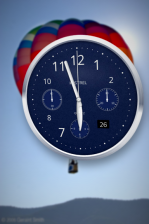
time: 5:57
